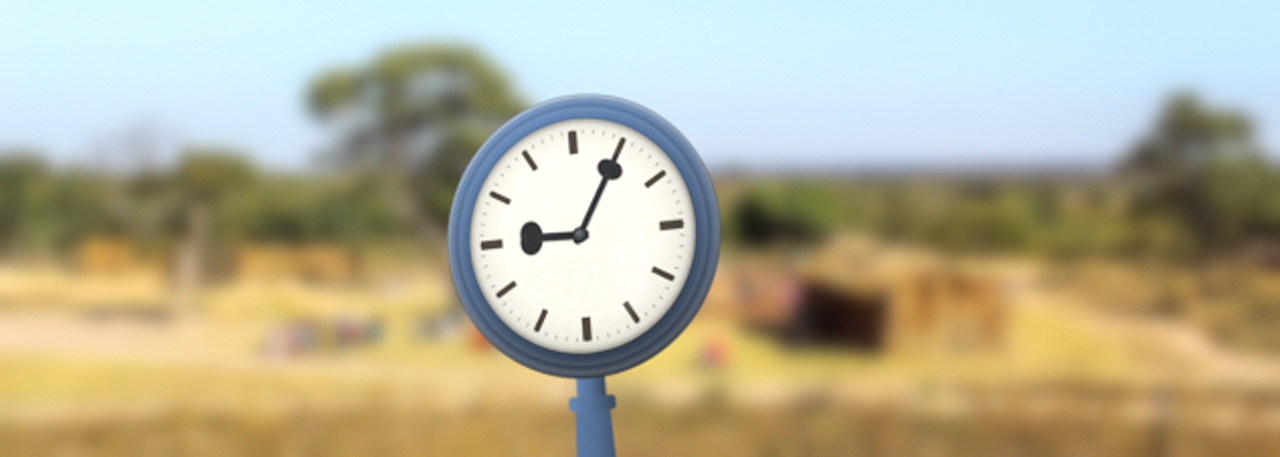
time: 9:05
